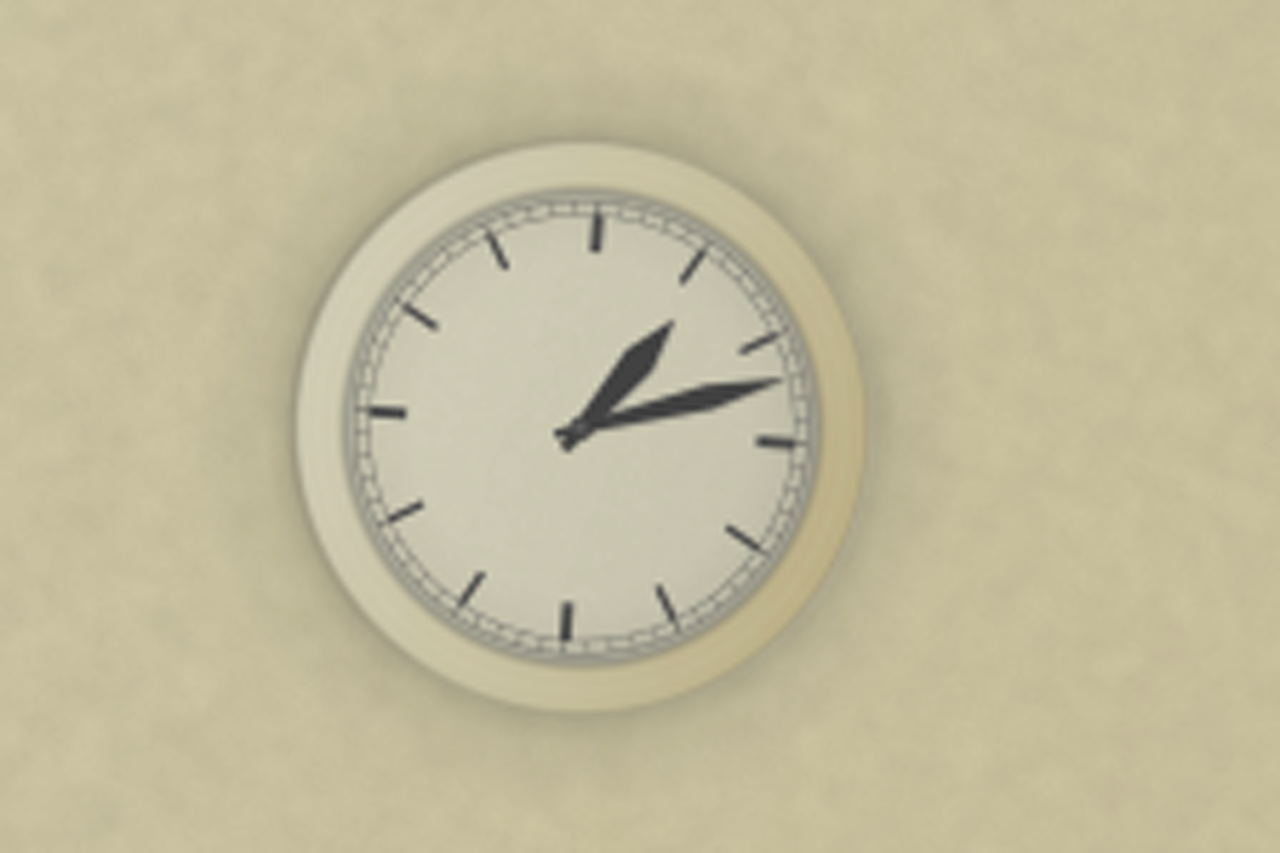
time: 1:12
